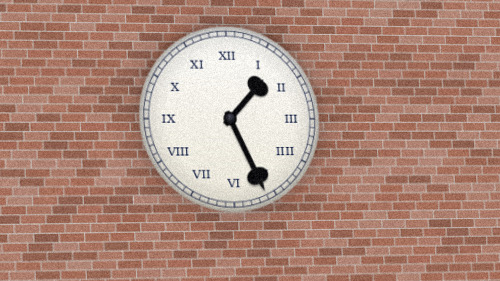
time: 1:26
